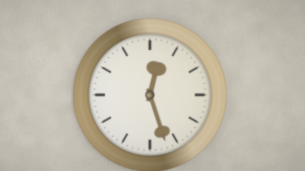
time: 12:27
